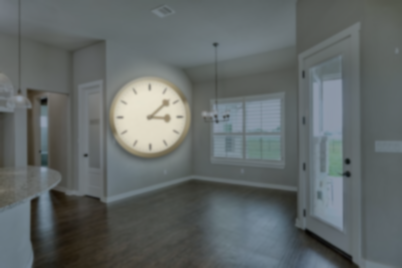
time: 3:08
